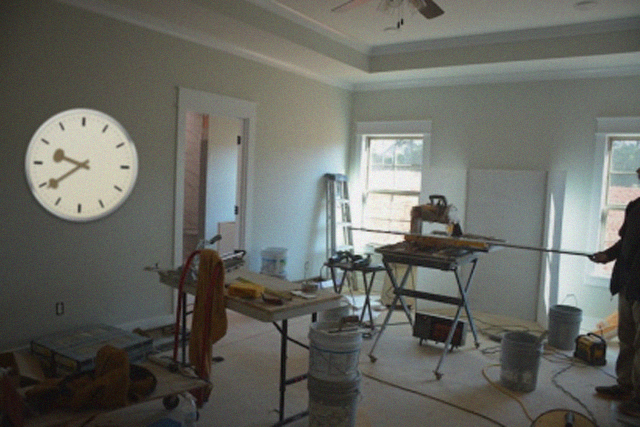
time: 9:39
